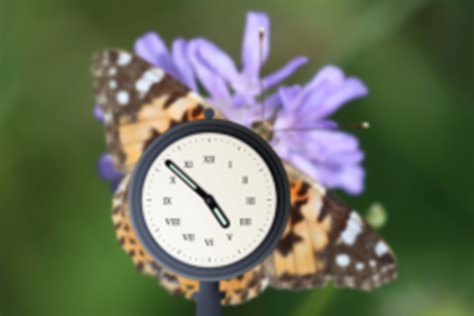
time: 4:52
